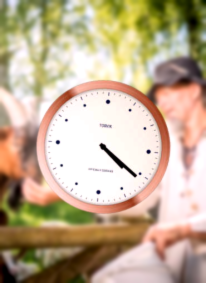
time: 4:21
